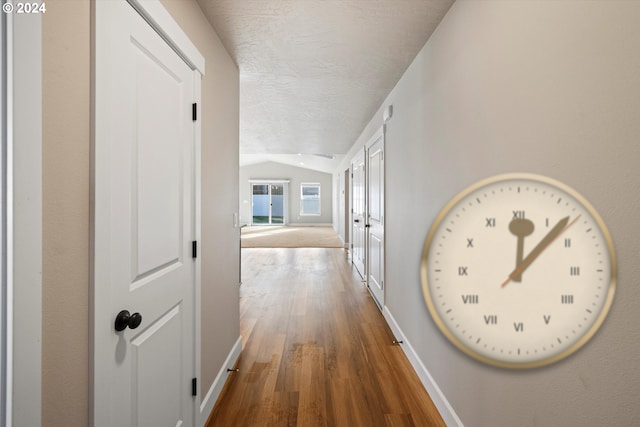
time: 12:07:08
